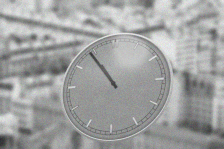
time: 10:54
